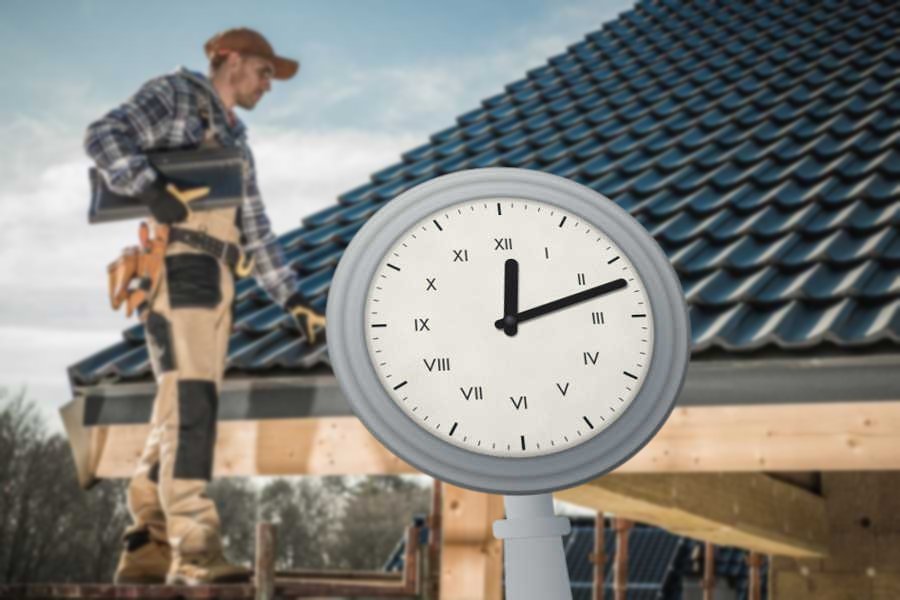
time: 12:12
